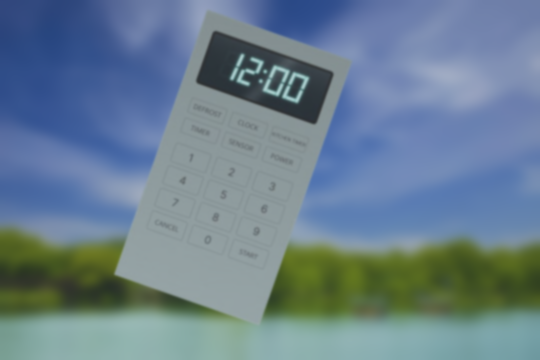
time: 12:00
